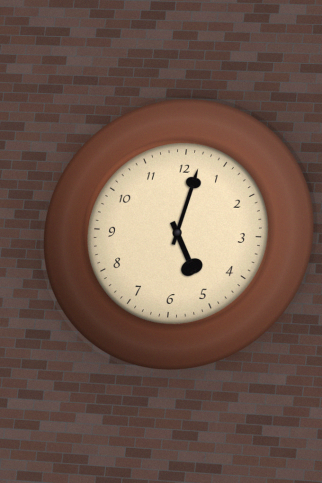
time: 5:02
